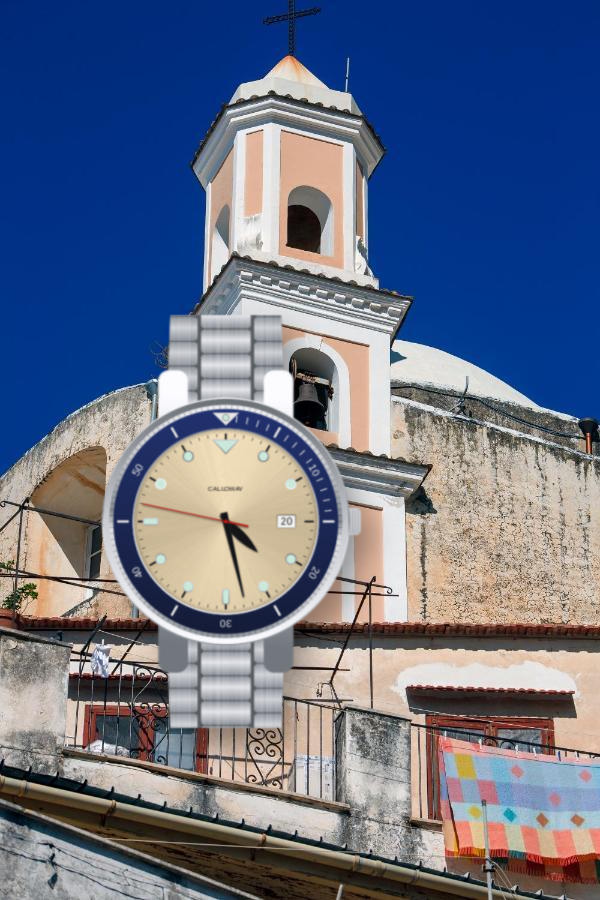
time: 4:27:47
